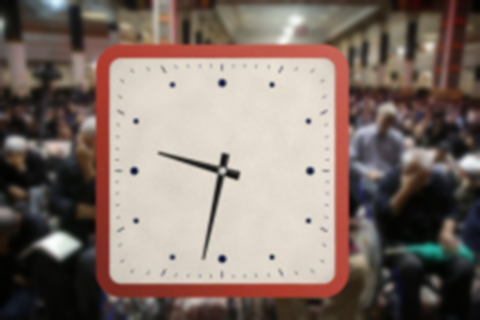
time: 9:32
